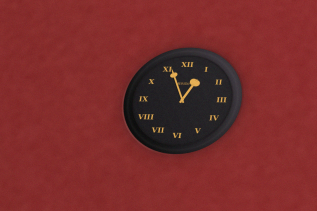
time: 12:56
